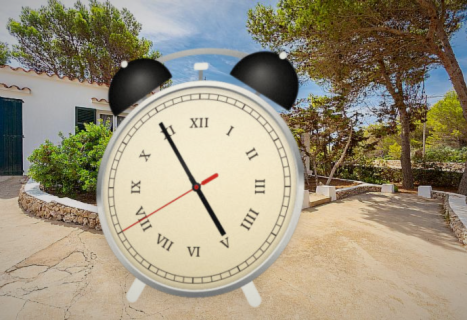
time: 4:54:40
